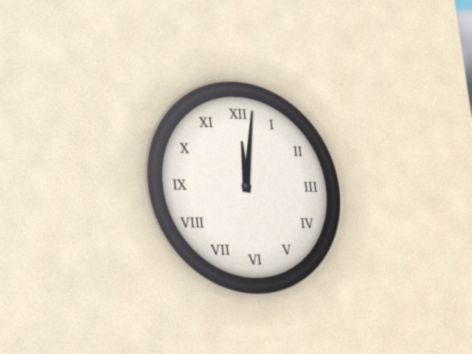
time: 12:02
